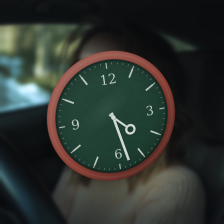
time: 4:28
